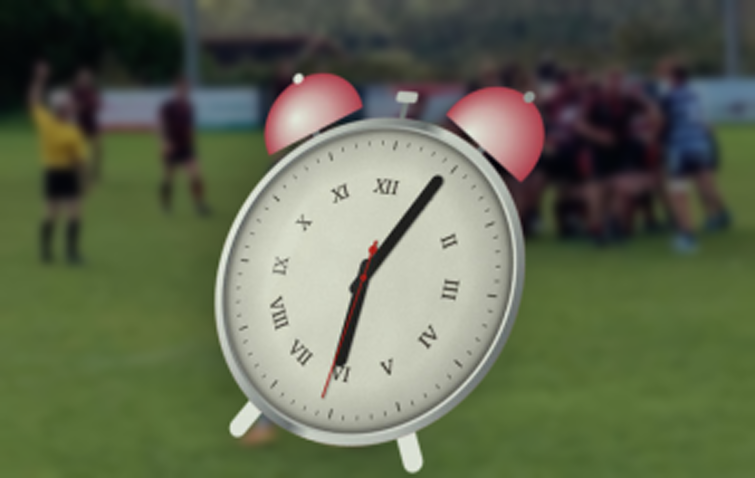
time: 6:04:31
